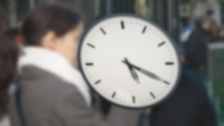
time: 5:20
